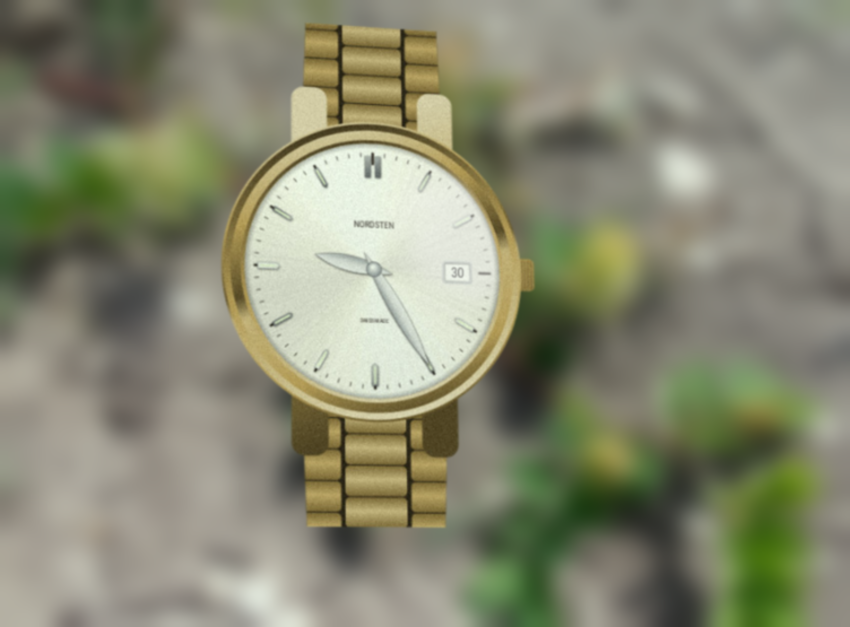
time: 9:25
